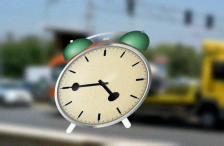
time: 4:45
